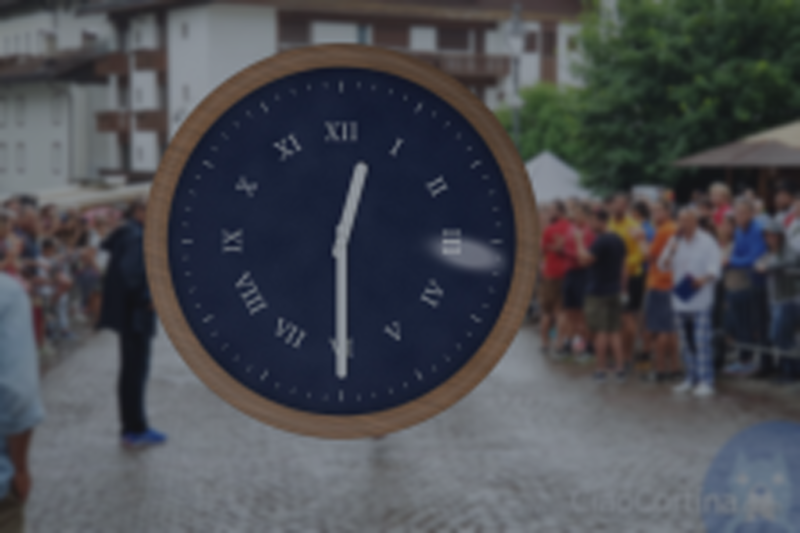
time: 12:30
